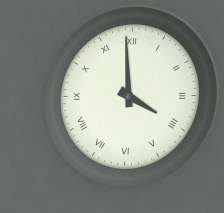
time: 3:59
